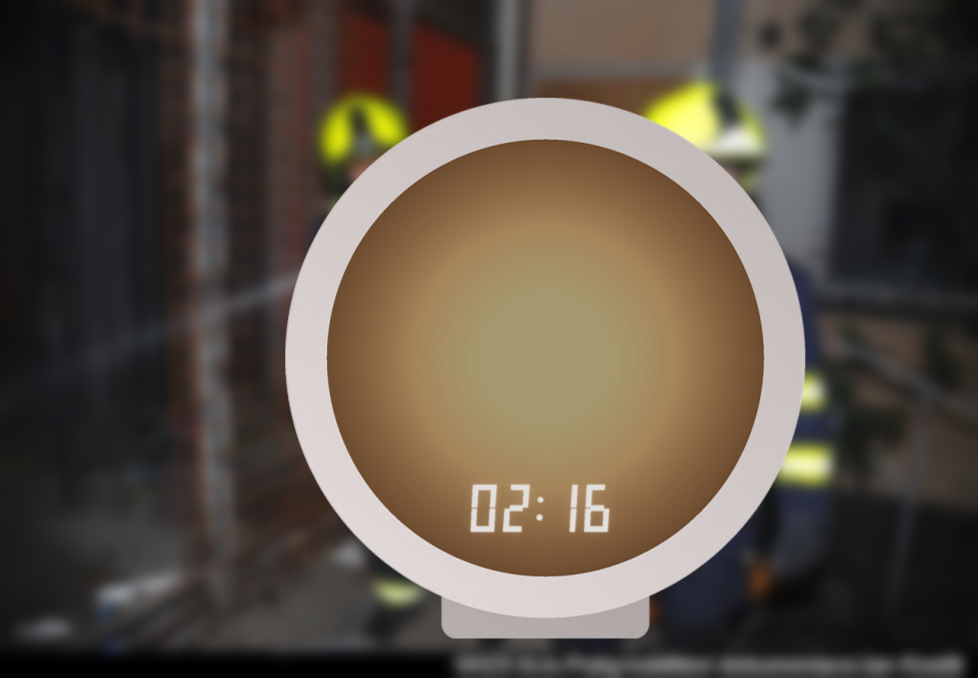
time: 2:16
